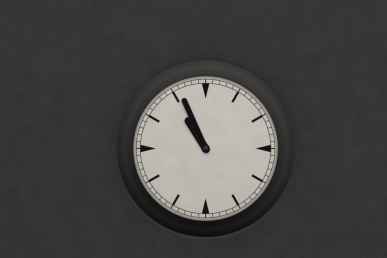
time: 10:56
